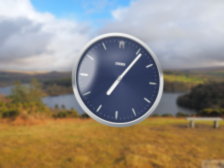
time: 7:06
